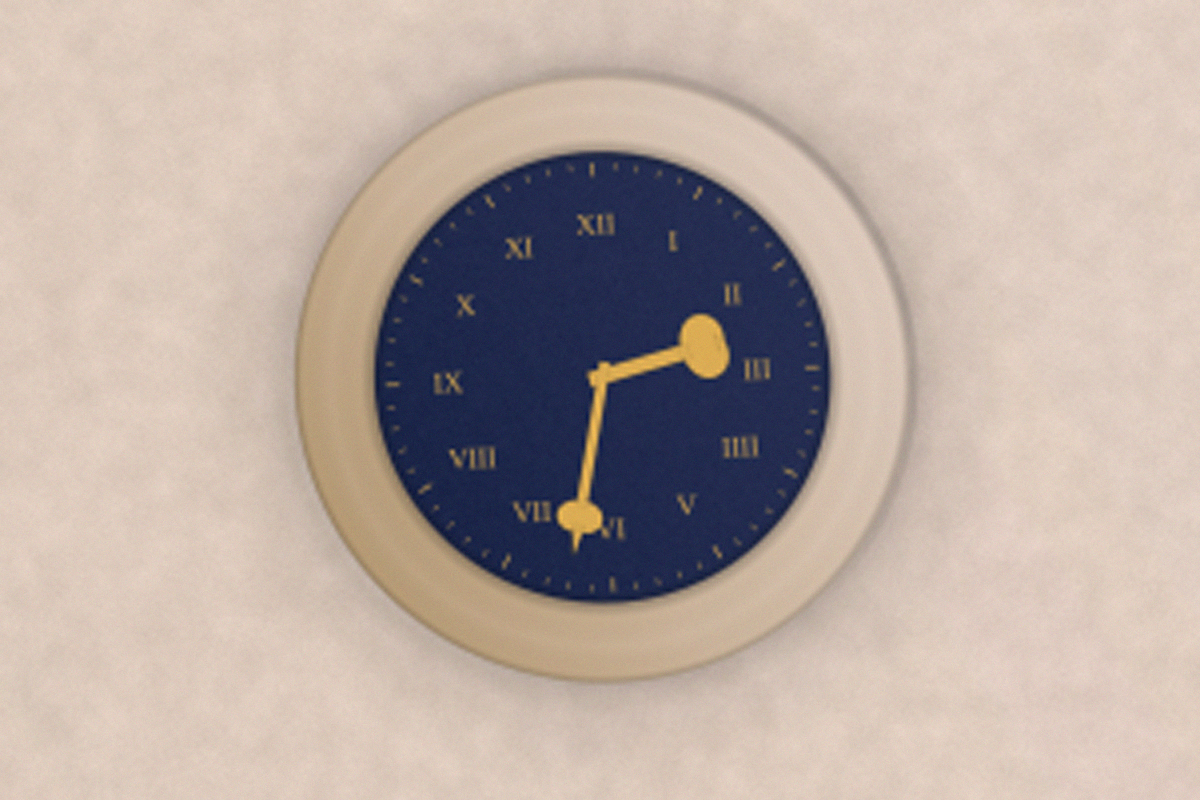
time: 2:32
